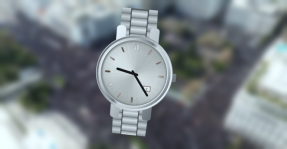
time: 9:24
